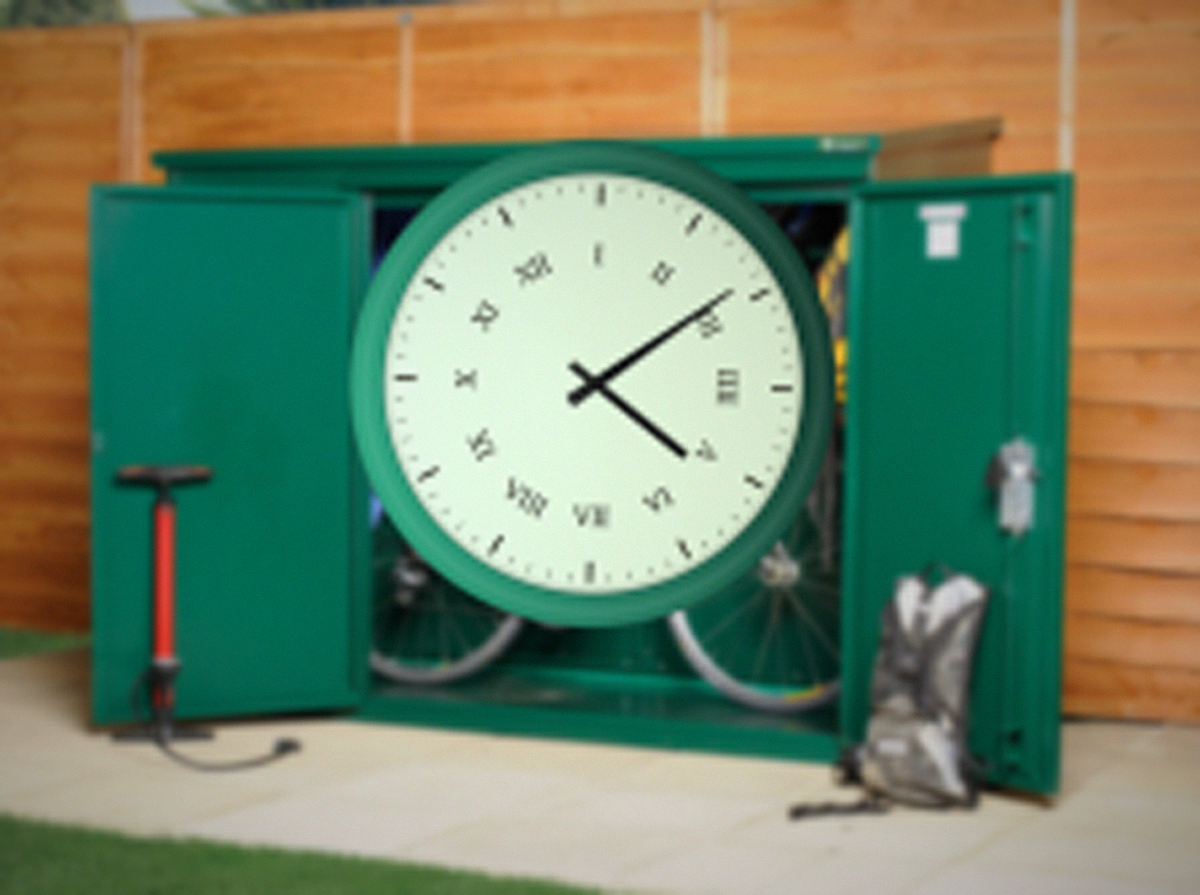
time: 5:14
